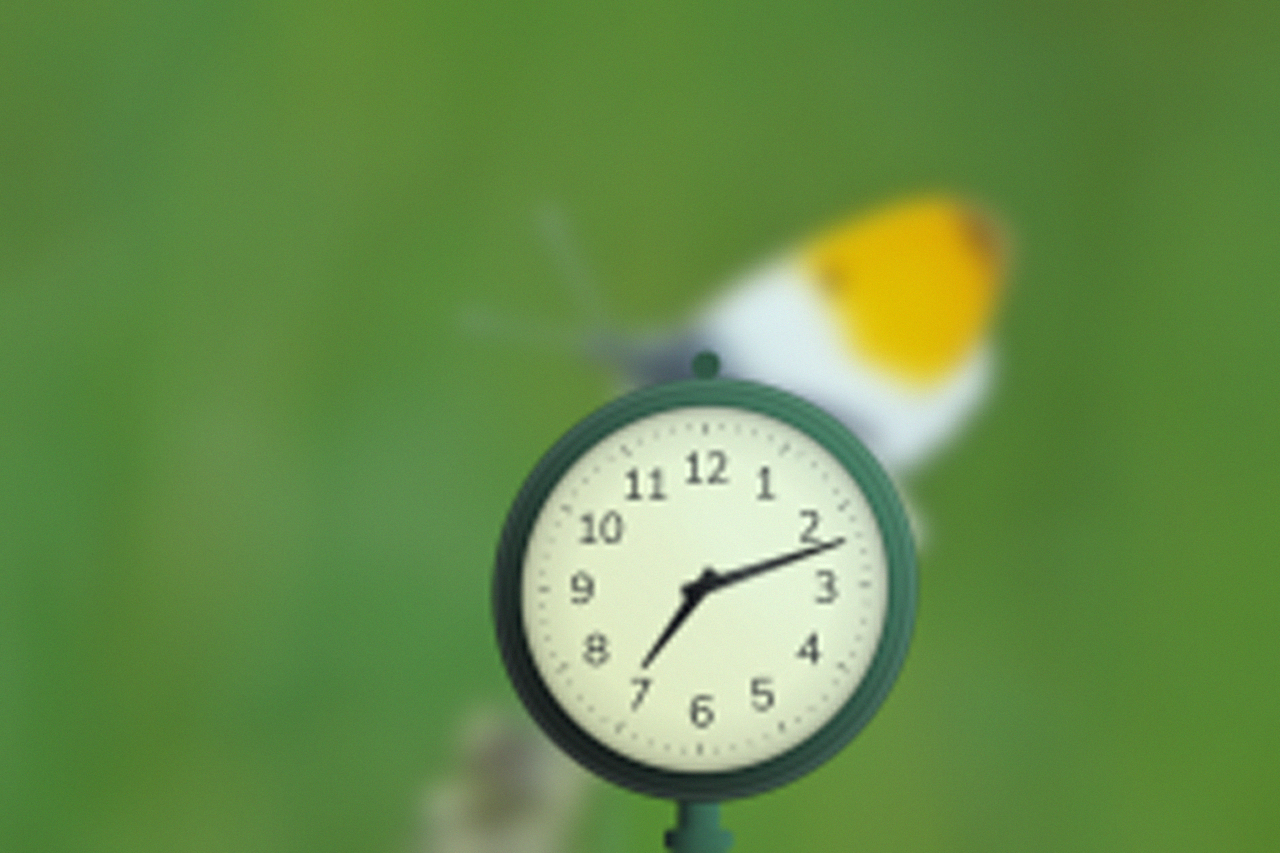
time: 7:12
